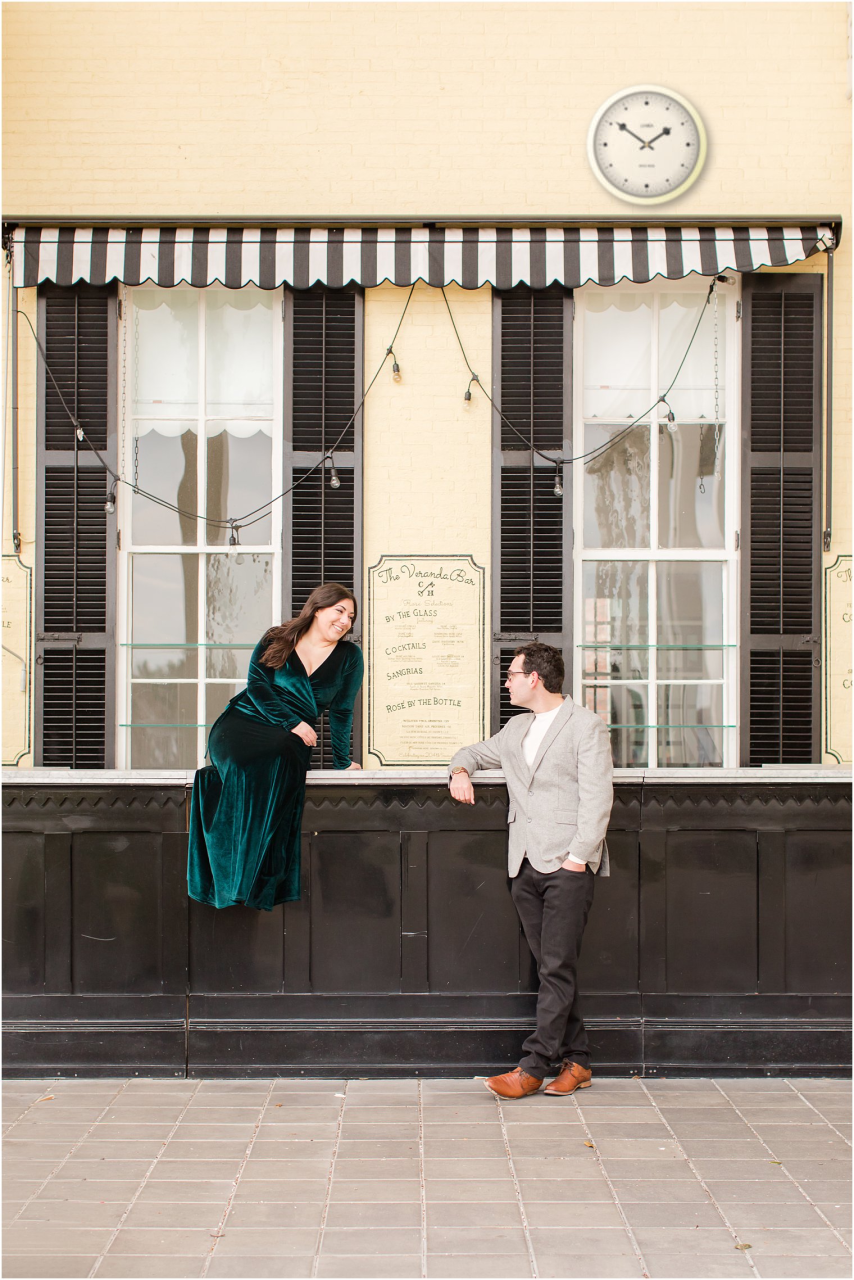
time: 1:51
